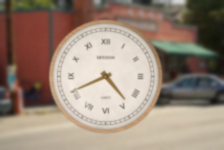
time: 4:41
